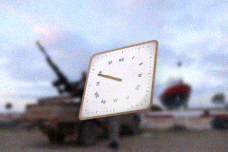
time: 9:49
